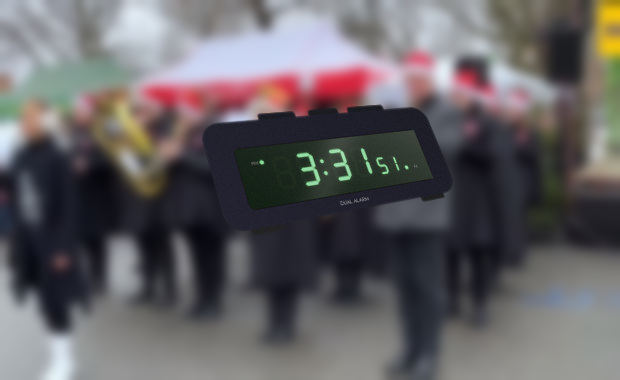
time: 3:31:51
